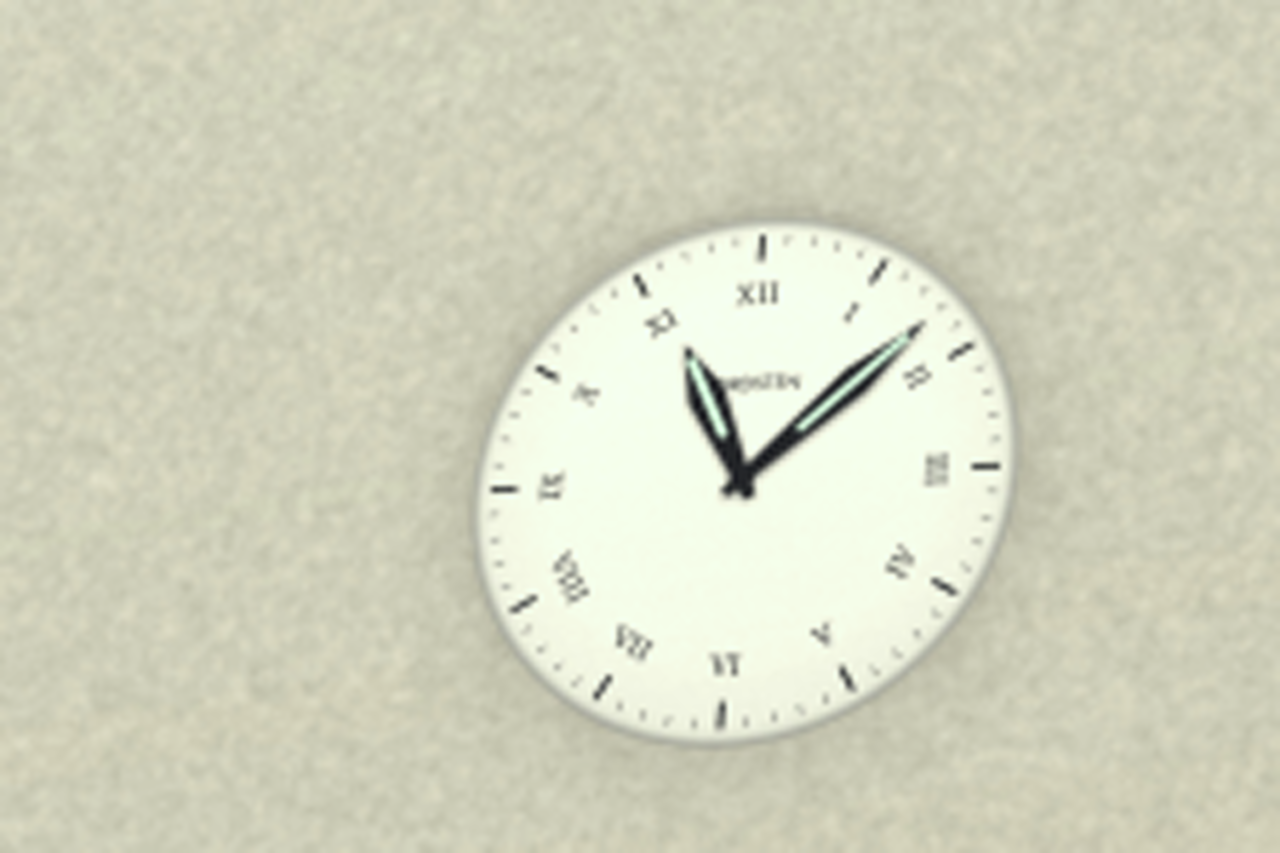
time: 11:08
